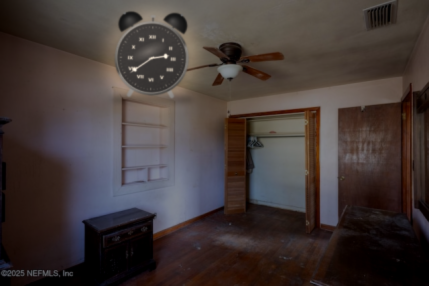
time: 2:39
